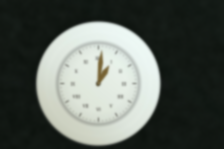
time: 1:01
